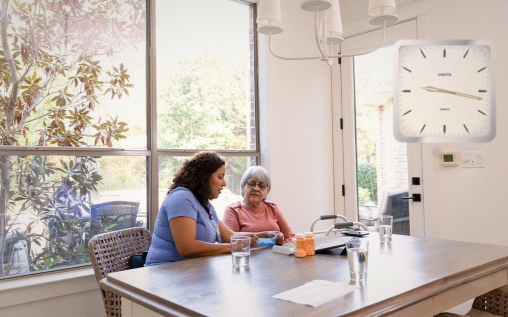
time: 9:17
